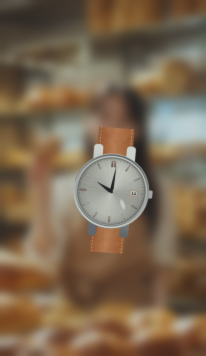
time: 10:01
